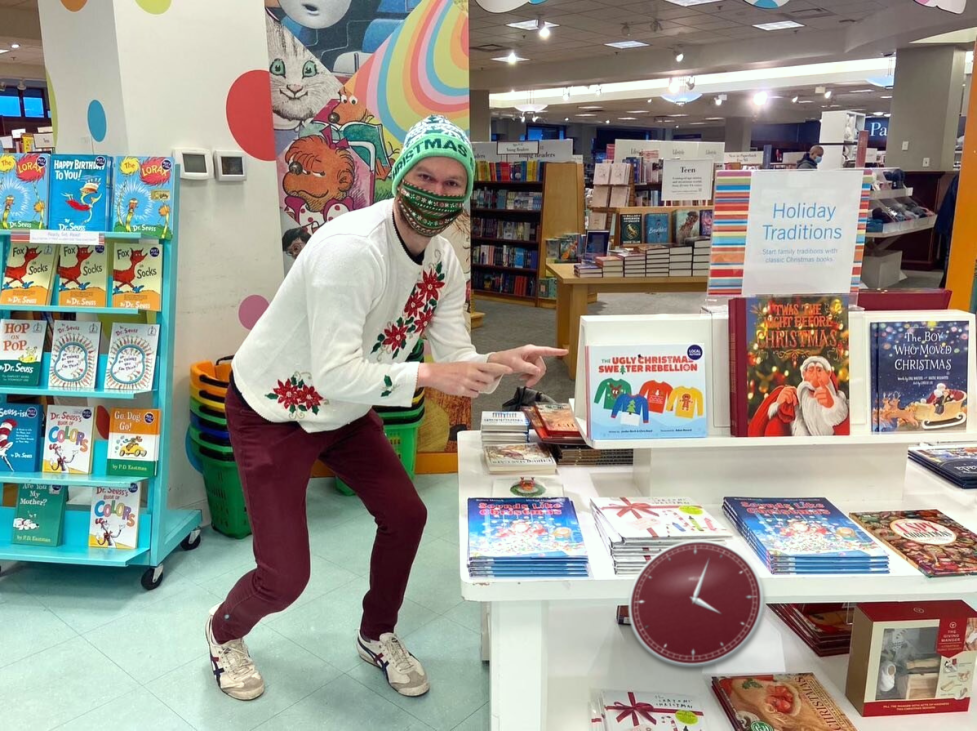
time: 4:03
